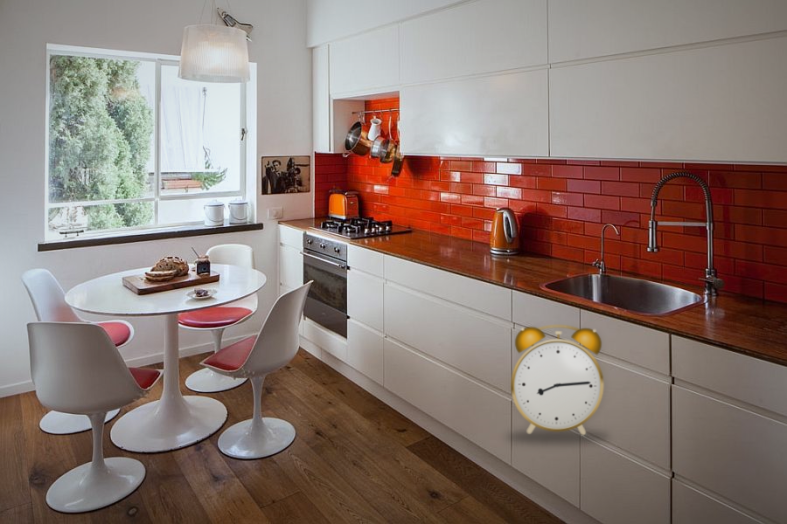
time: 8:14
